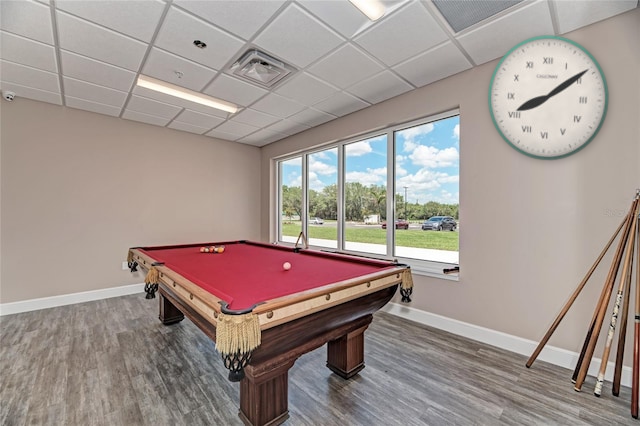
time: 8:09
